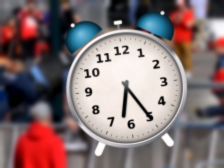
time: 6:25
